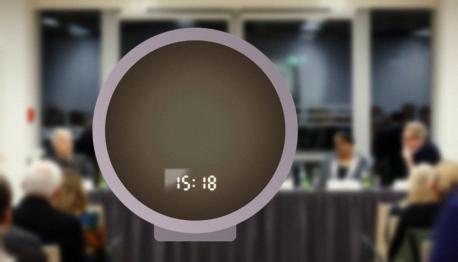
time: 15:18
